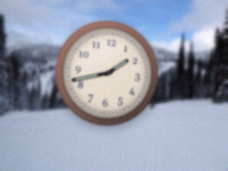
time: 1:42
